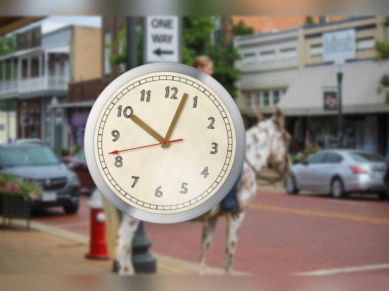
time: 10:02:42
